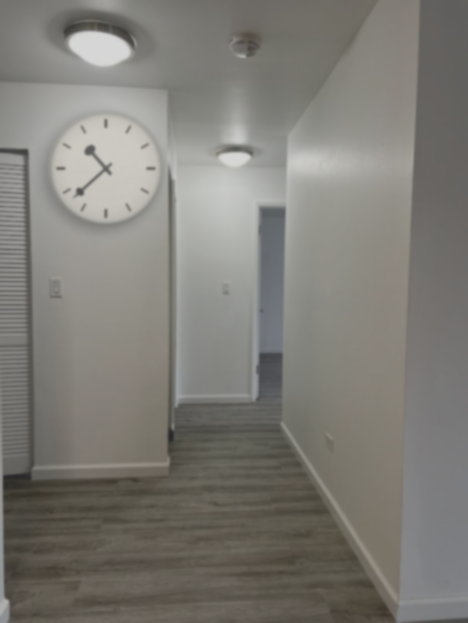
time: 10:38
